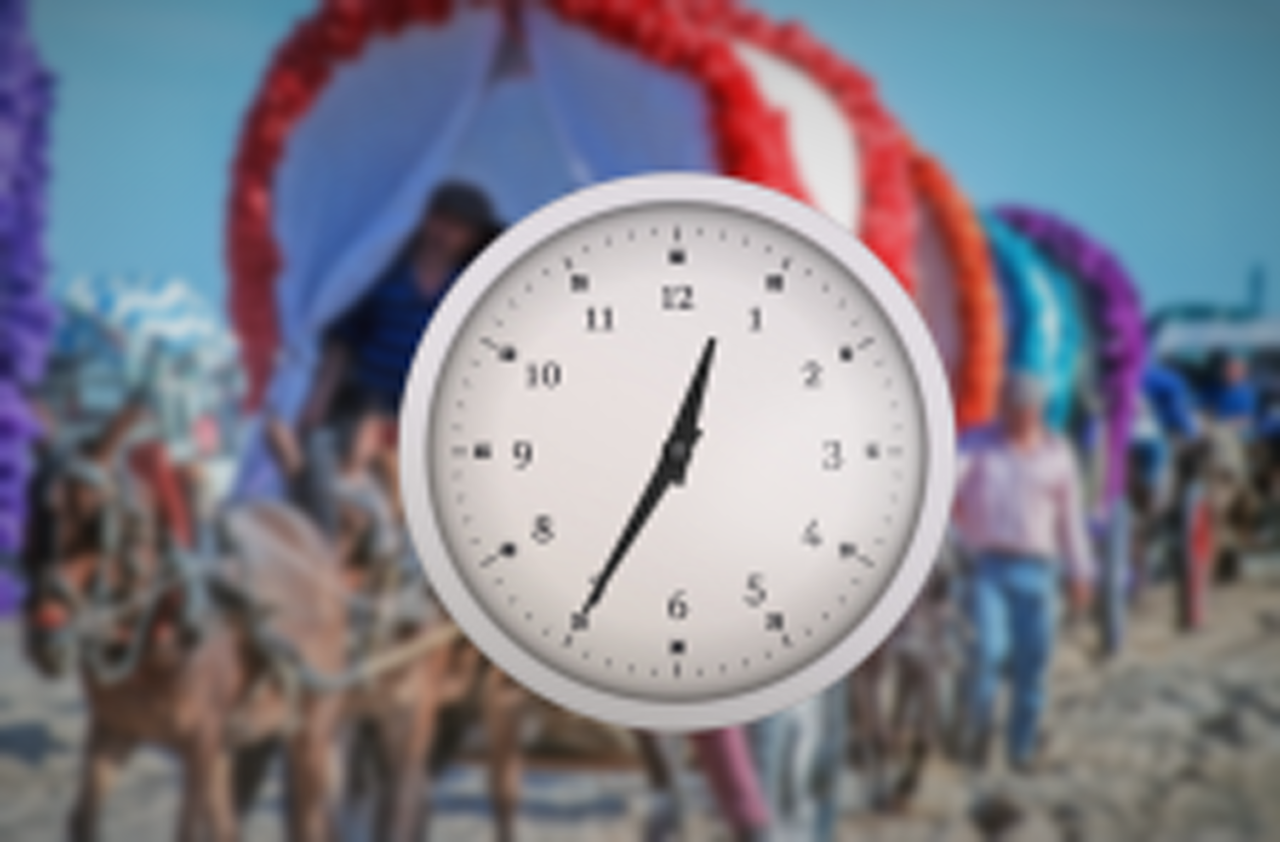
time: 12:35
